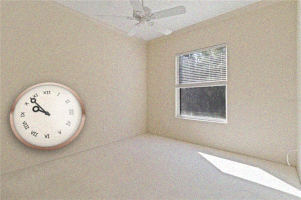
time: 9:53
